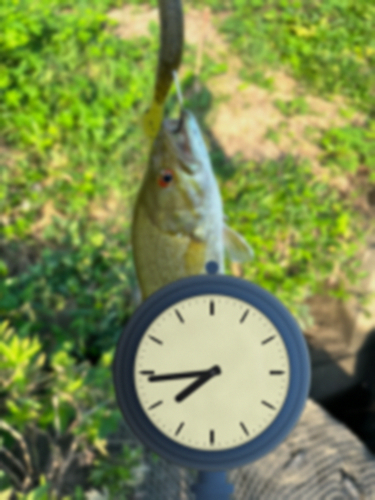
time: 7:44
